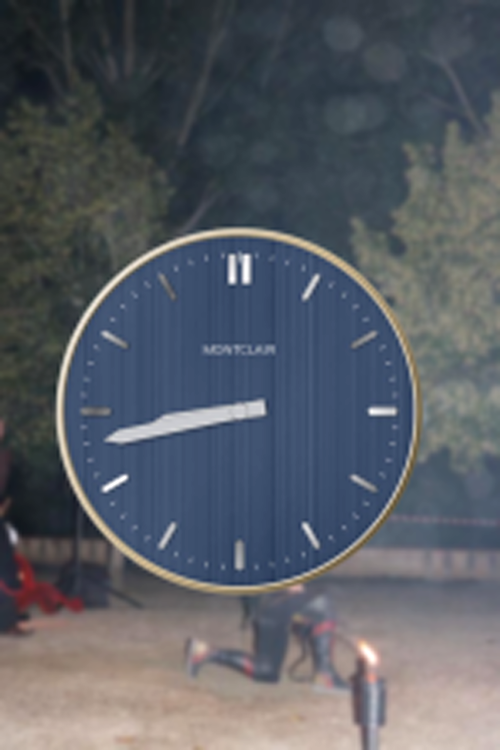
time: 8:43
